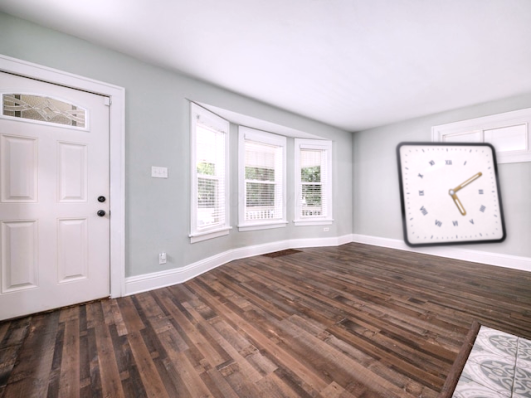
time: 5:10
